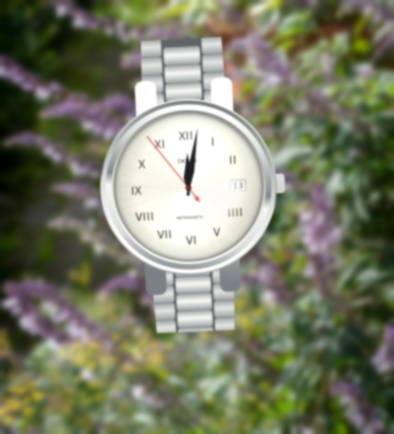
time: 12:01:54
